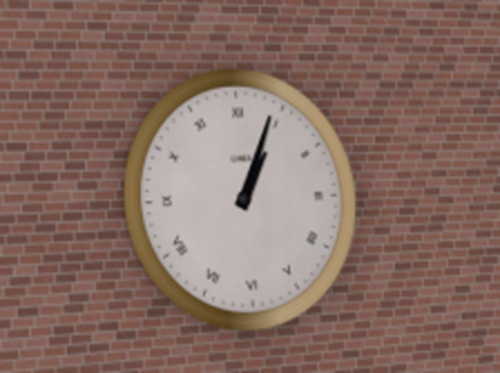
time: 1:04
